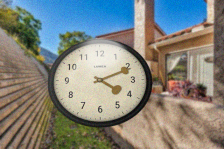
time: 4:11
